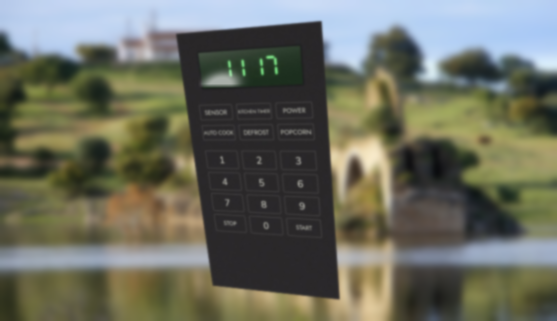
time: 11:17
